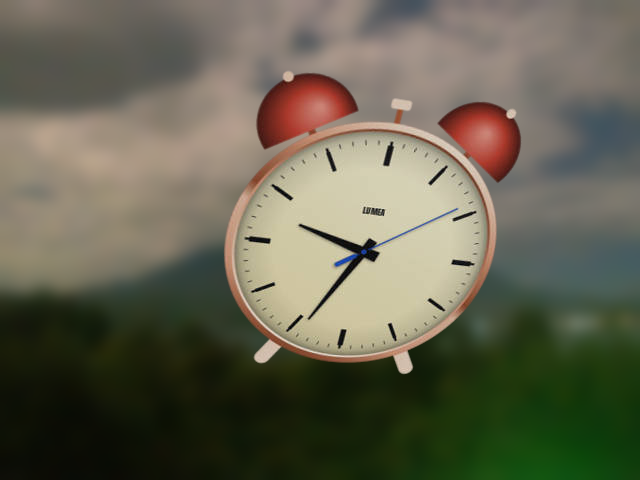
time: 9:34:09
